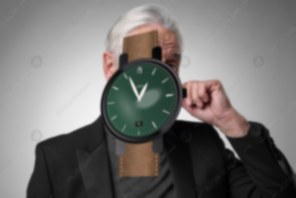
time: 12:56
